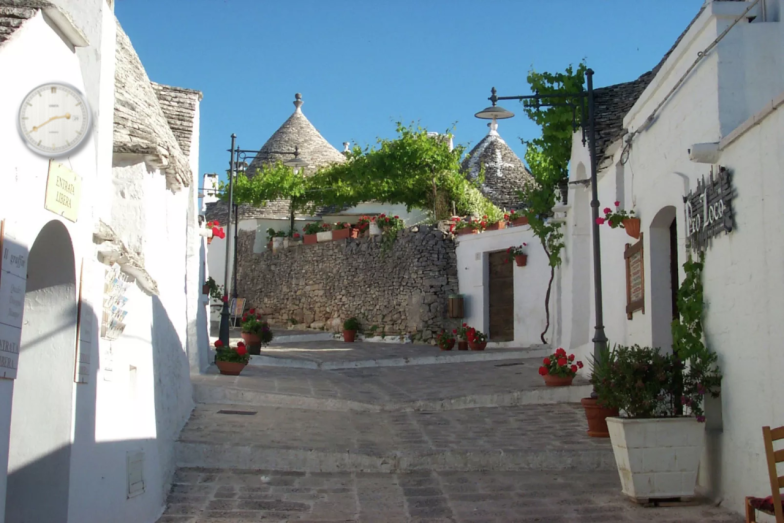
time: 2:40
